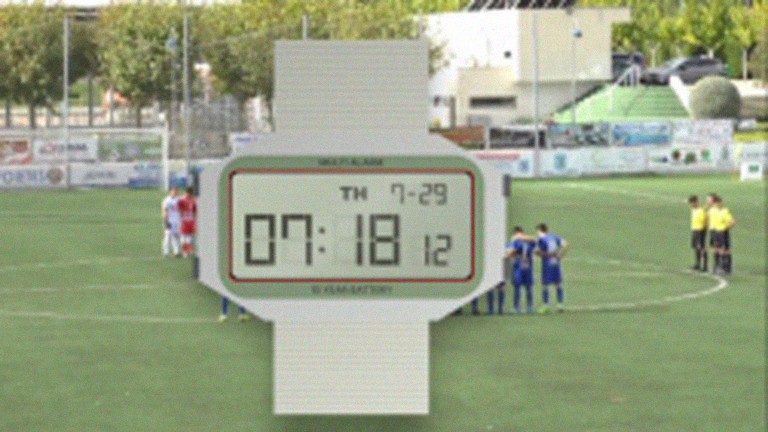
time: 7:18:12
